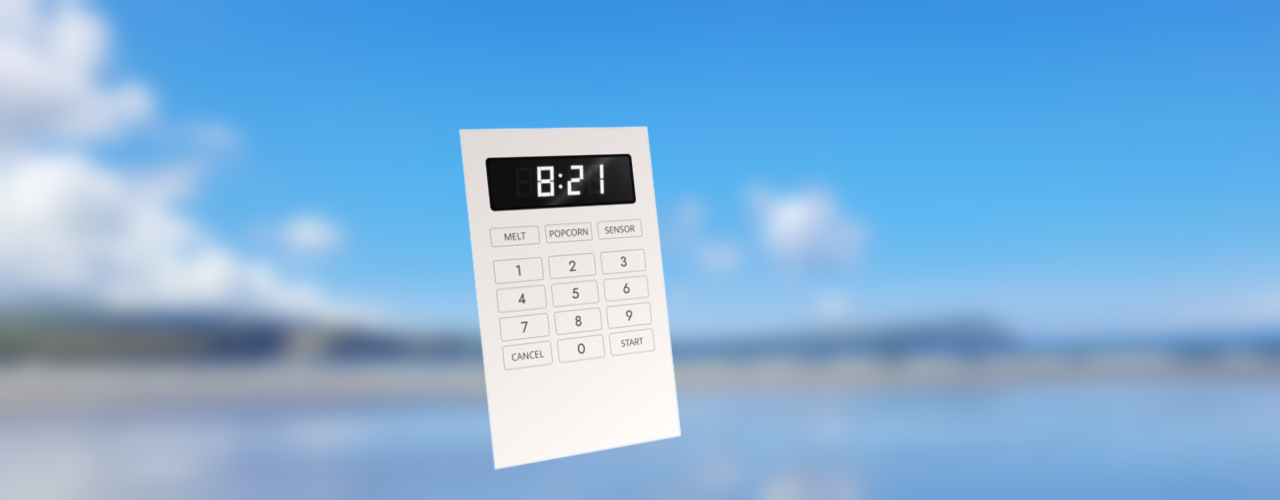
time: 8:21
